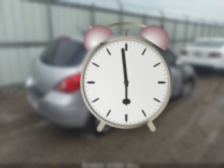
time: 5:59
